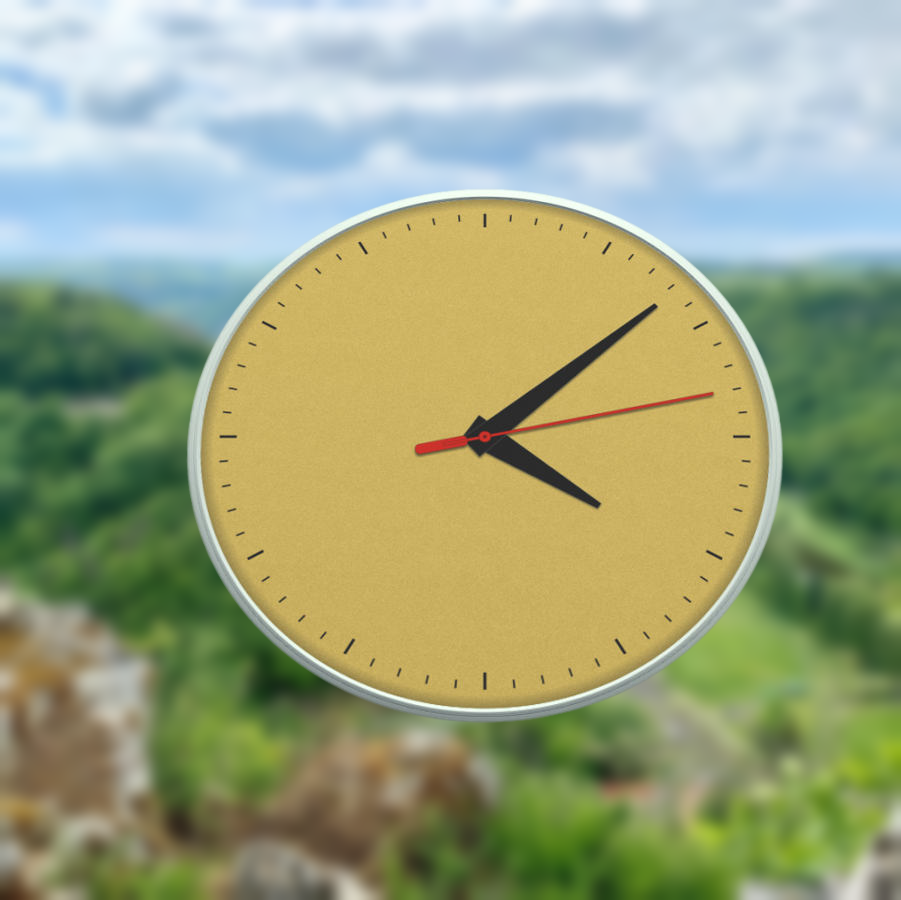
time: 4:08:13
